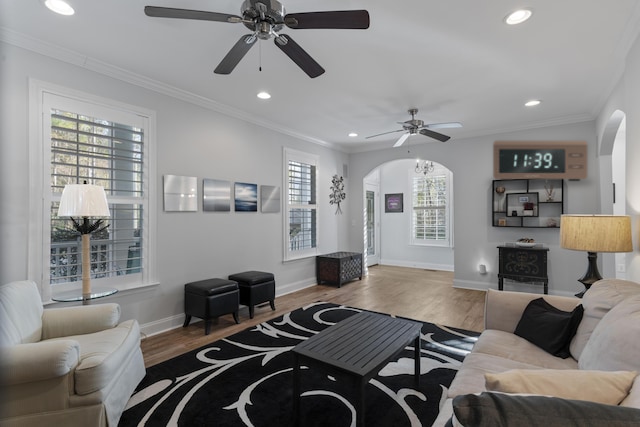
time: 11:39
